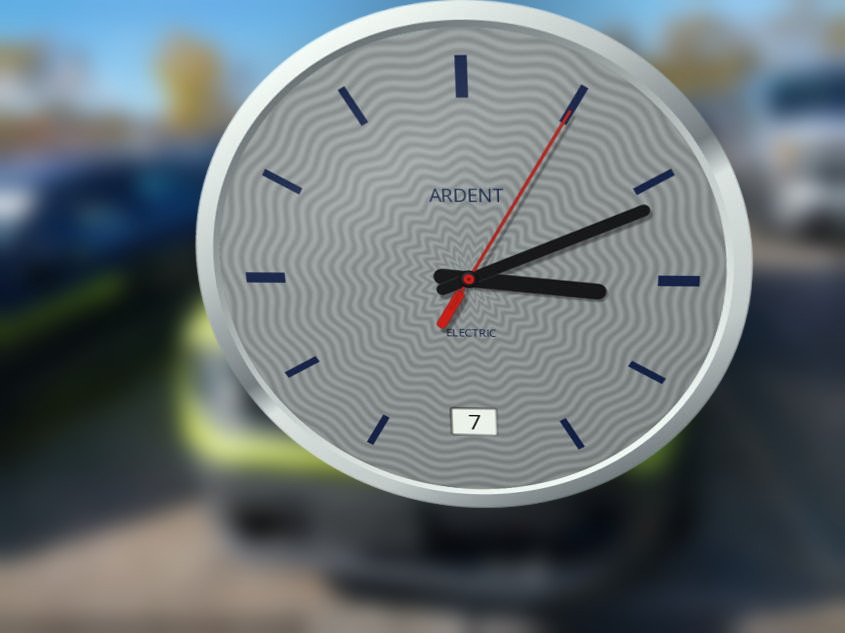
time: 3:11:05
